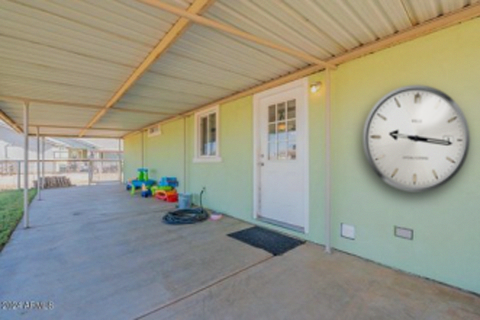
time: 9:16
